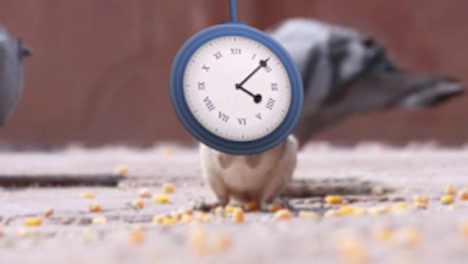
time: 4:08
